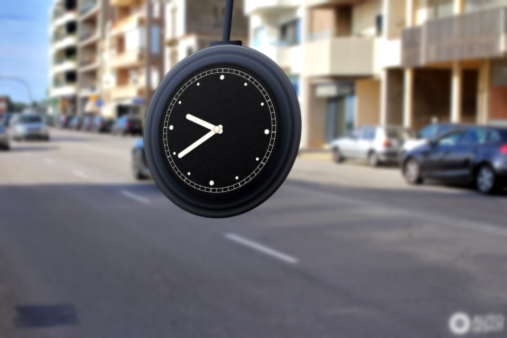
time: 9:39
